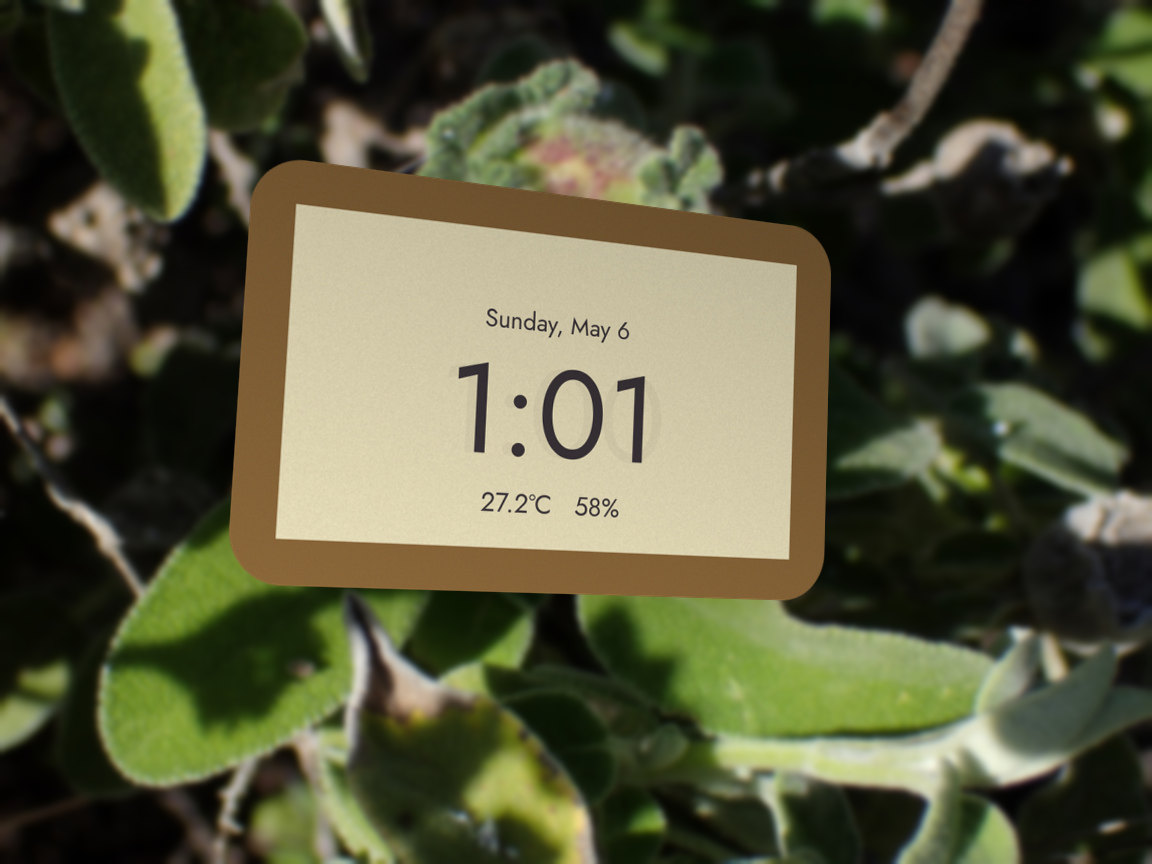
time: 1:01
